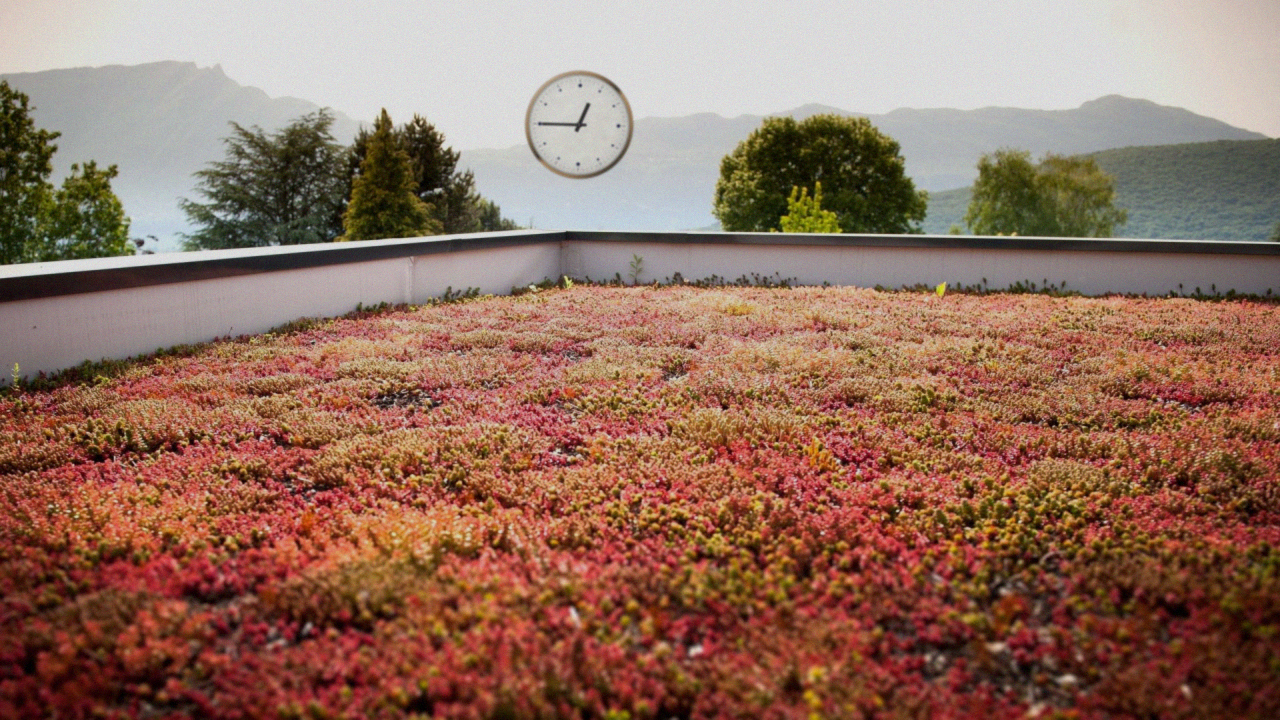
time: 12:45
